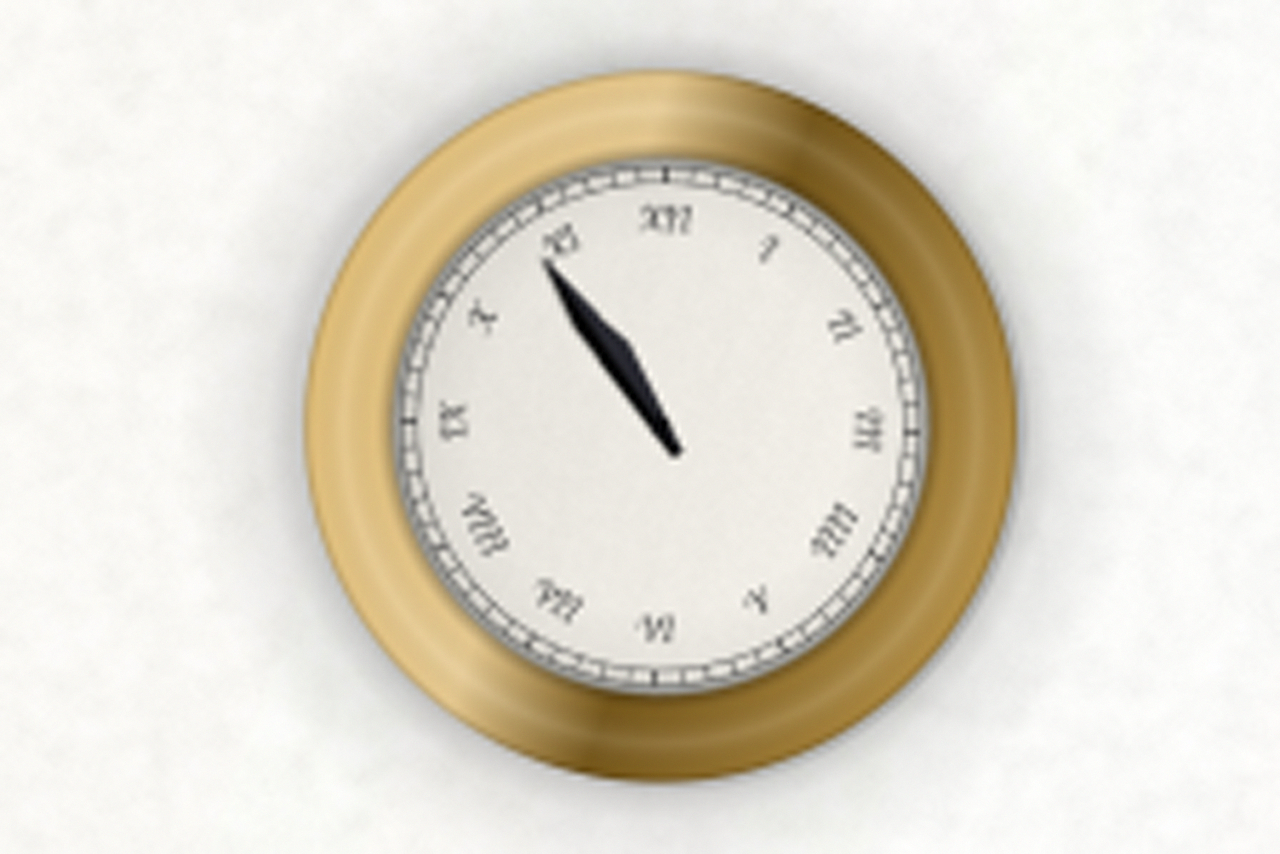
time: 10:54
